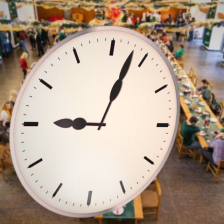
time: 9:03
